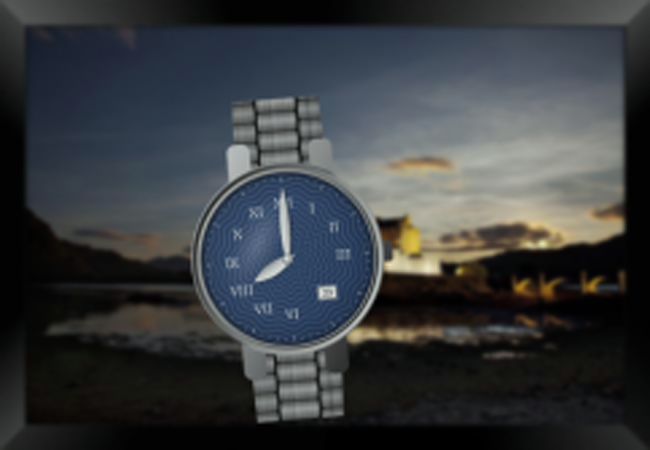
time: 8:00
